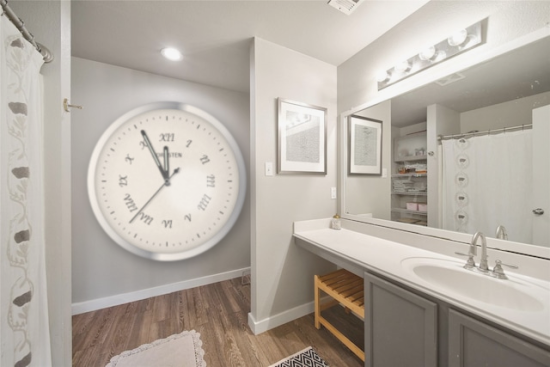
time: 11:55:37
